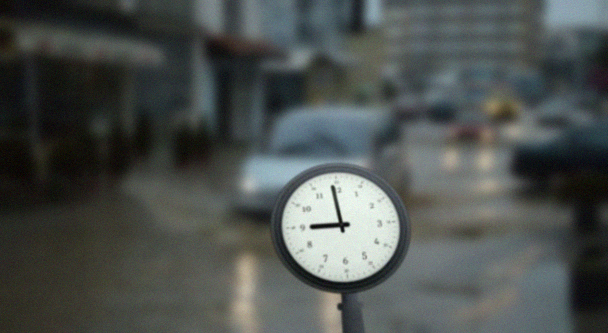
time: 8:59
